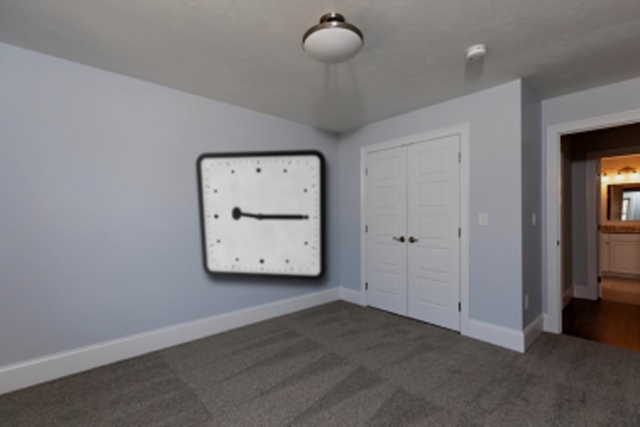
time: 9:15
